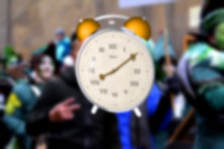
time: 8:09
